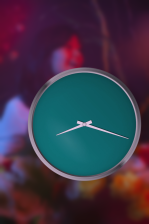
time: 8:18
